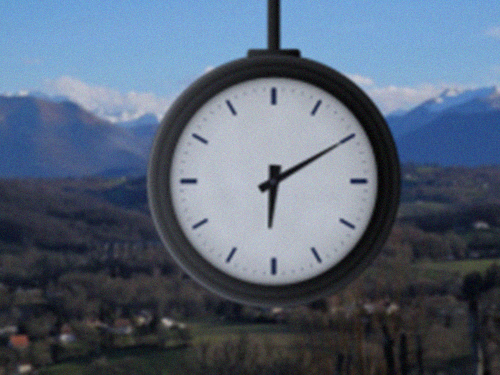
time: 6:10
